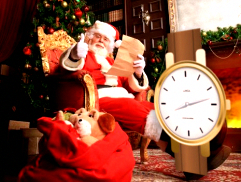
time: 8:13
